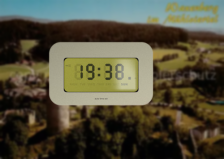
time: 19:38
